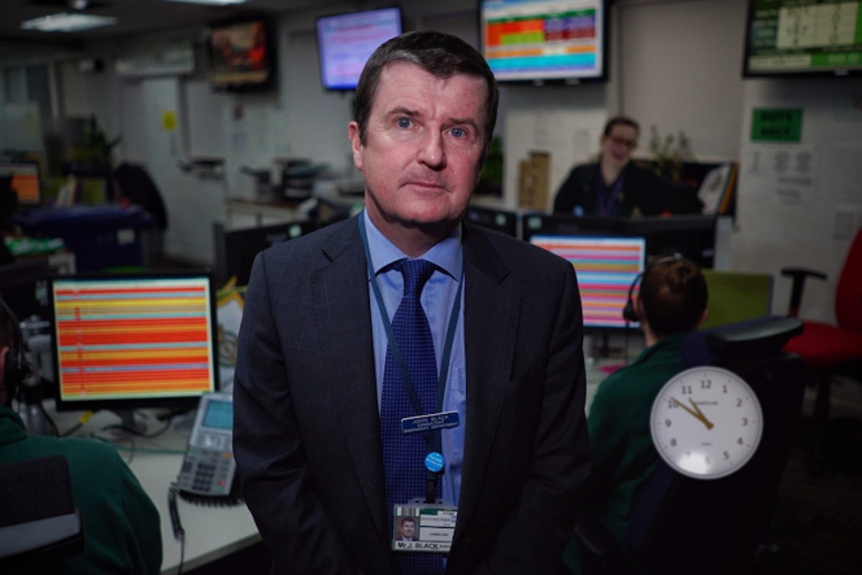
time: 10:51
